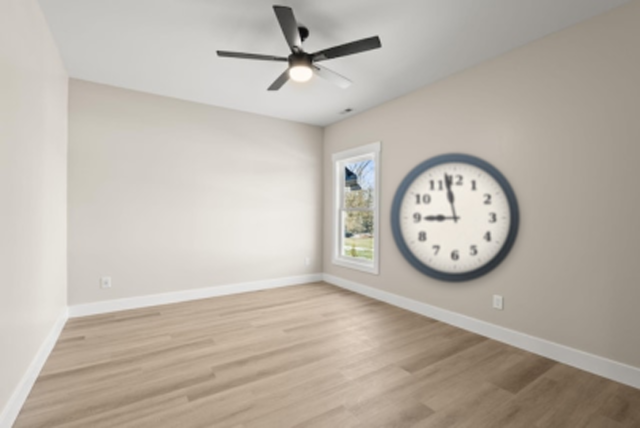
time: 8:58
